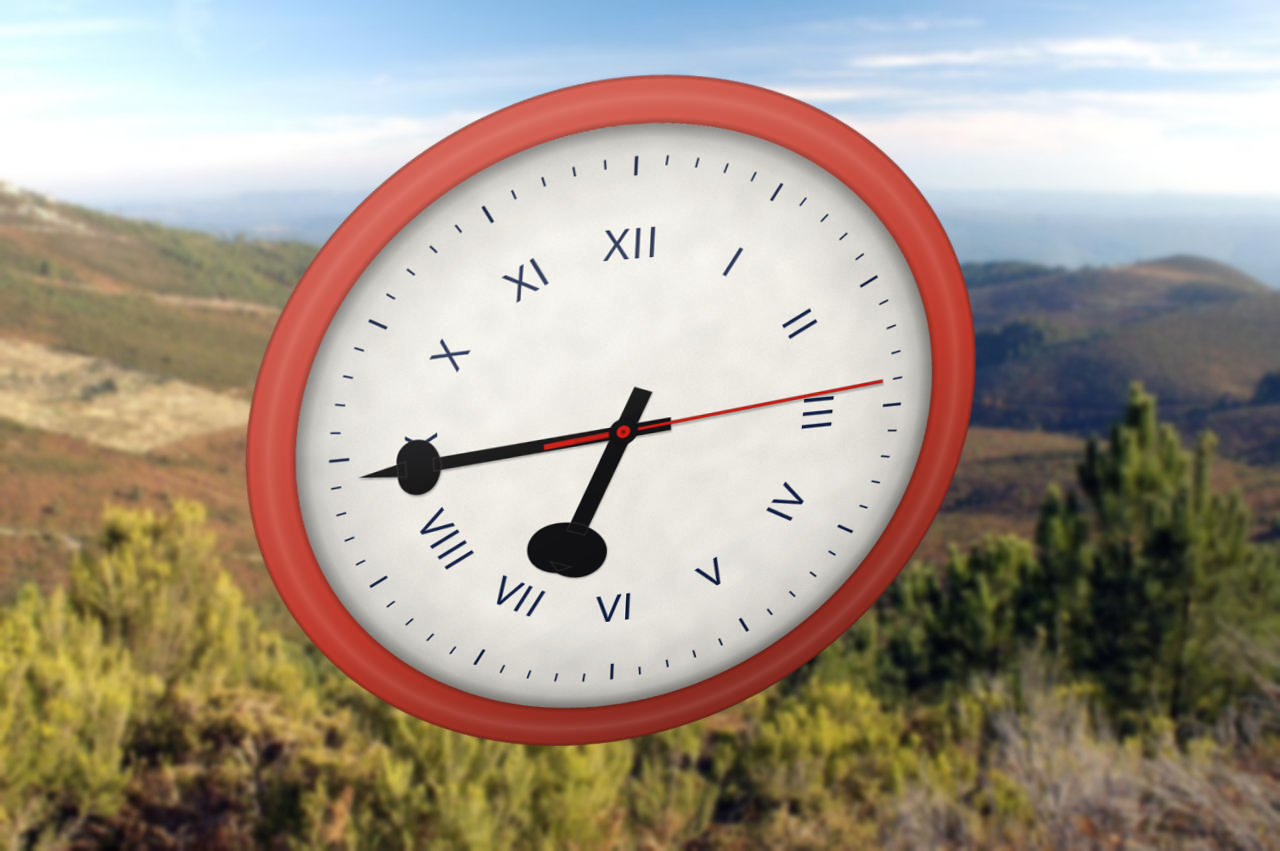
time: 6:44:14
